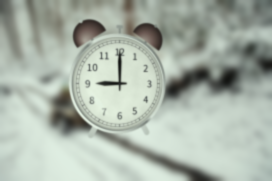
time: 9:00
